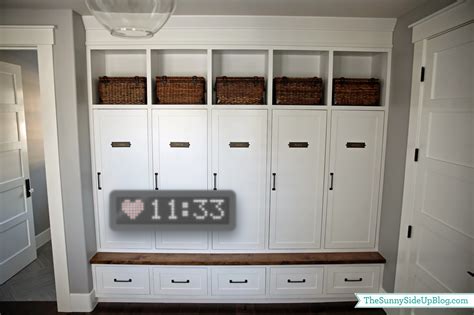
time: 11:33
